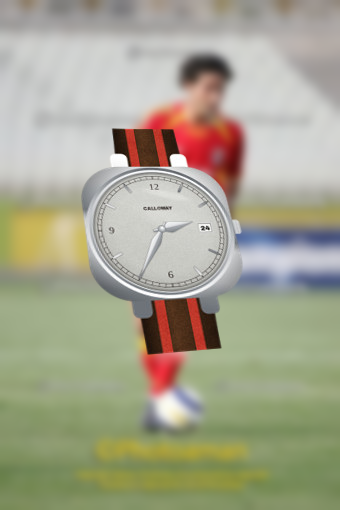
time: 2:35
